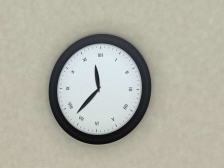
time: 11:37
